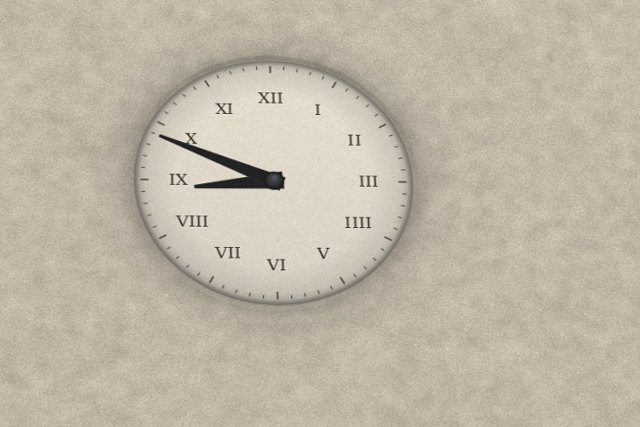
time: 8:49
